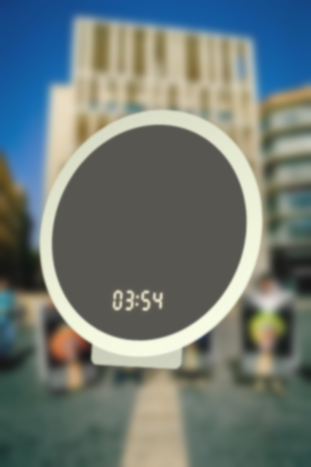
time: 3:54
